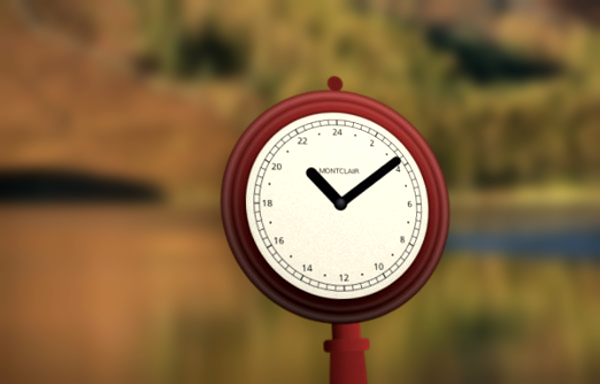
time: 21:09
